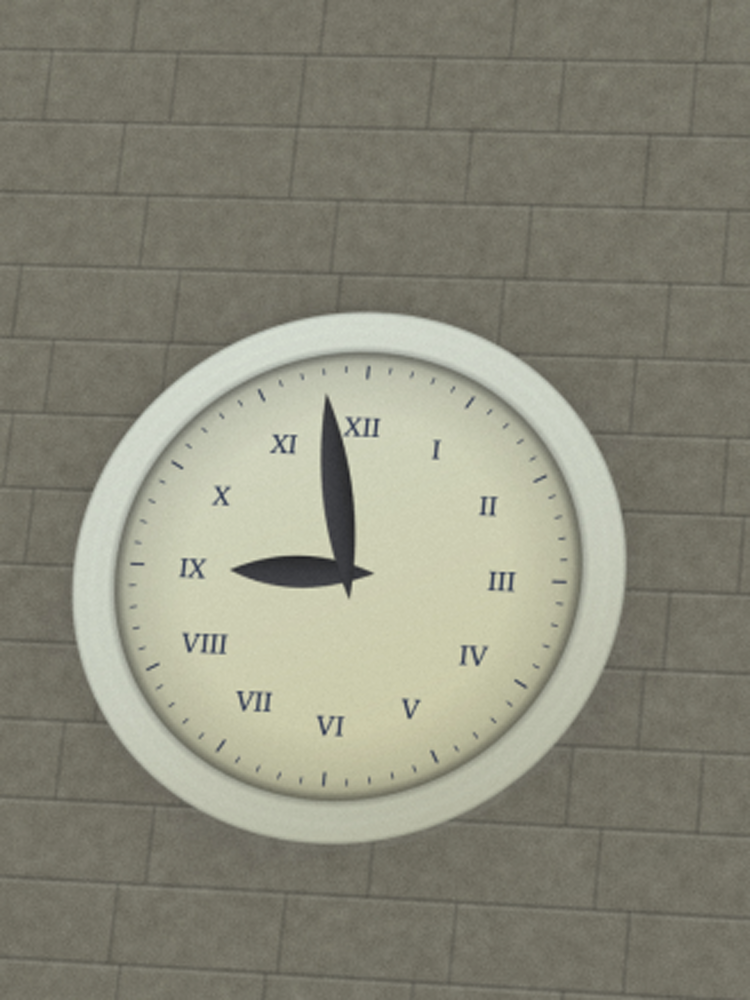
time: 8:58
